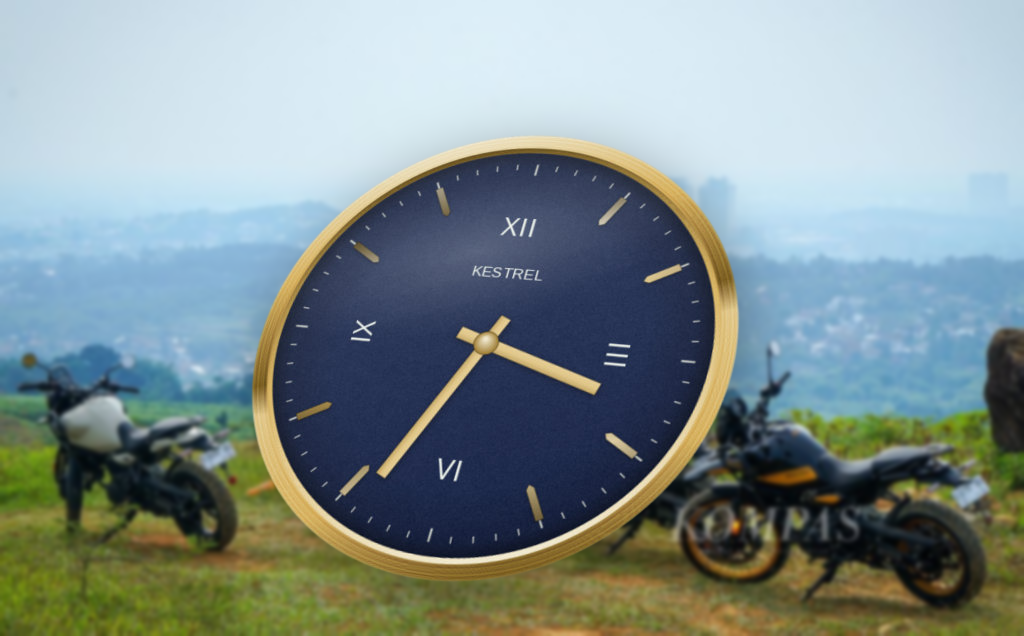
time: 3:34
